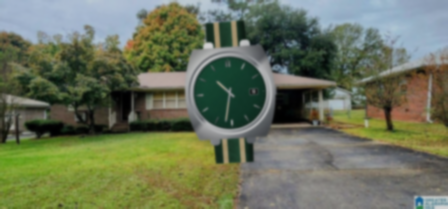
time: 10:32
